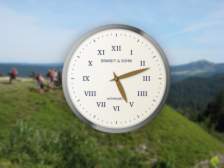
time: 5:12
